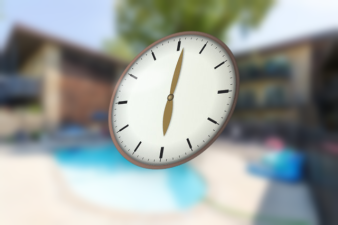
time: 6:01
